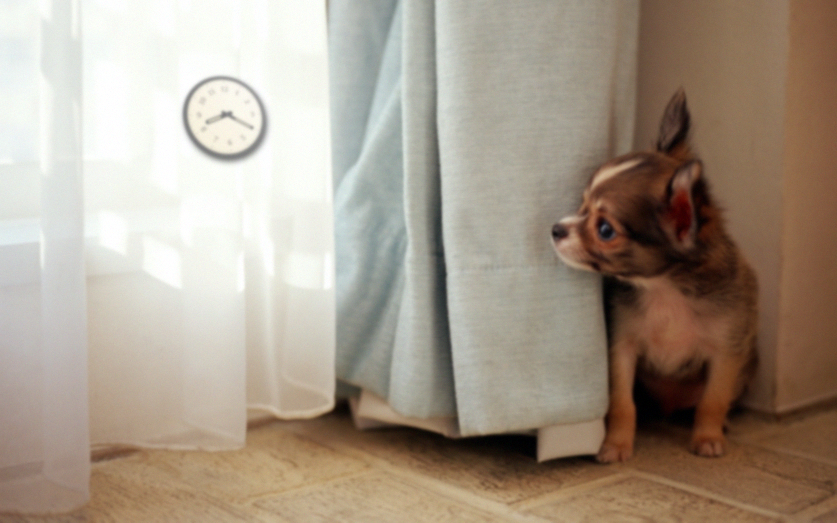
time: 8:20
